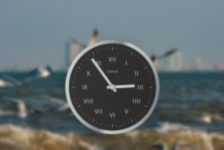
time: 2:54
